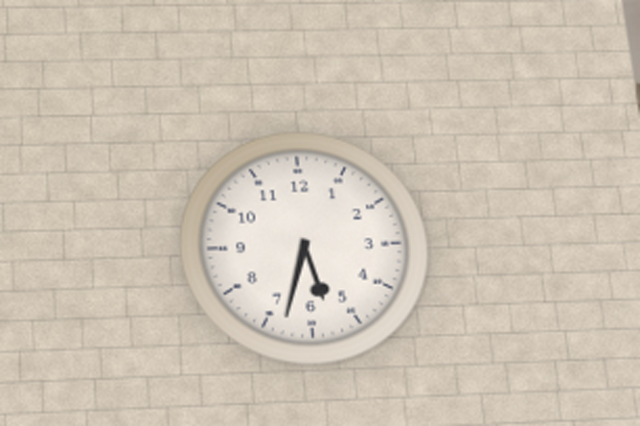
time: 5:33
